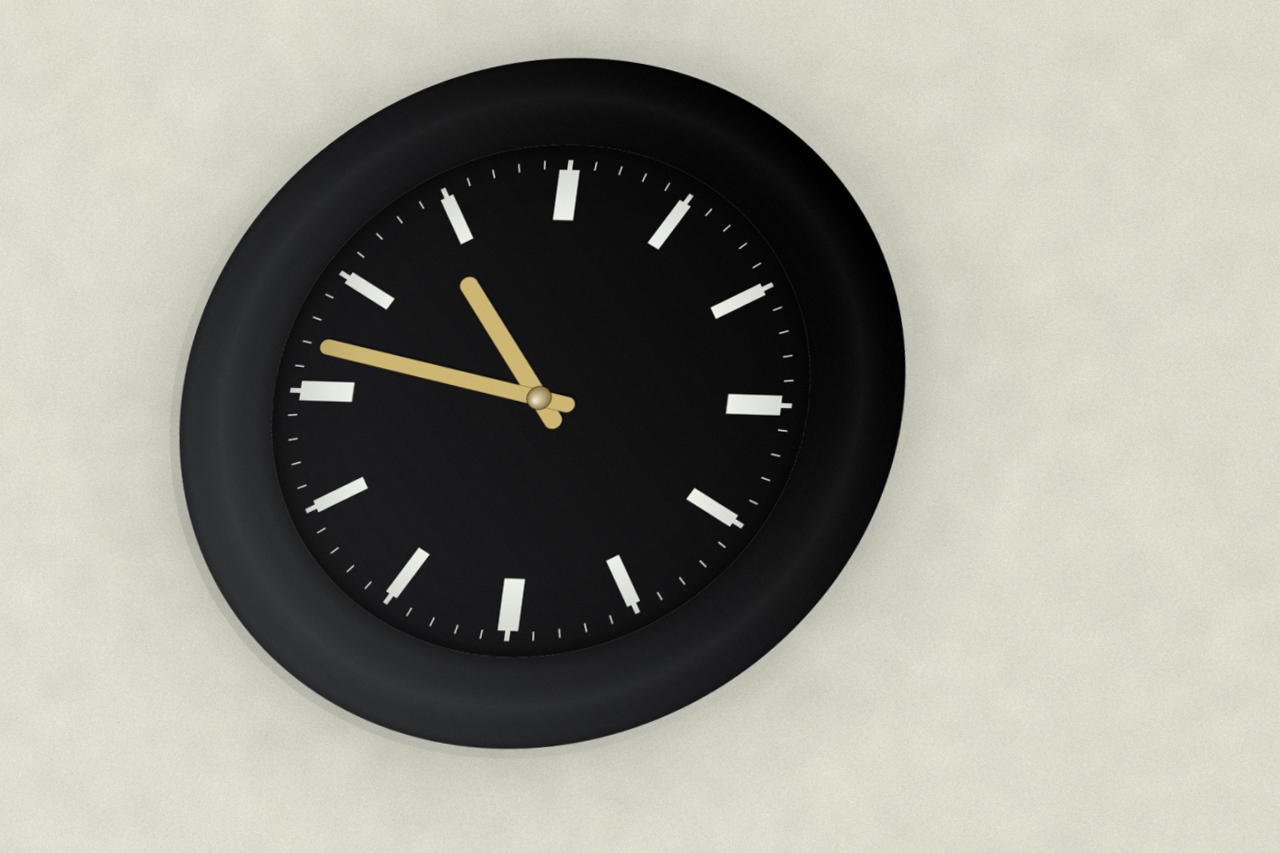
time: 10:47
